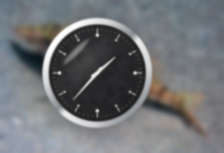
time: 1:37
